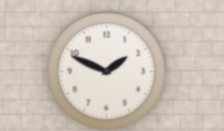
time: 1:49
